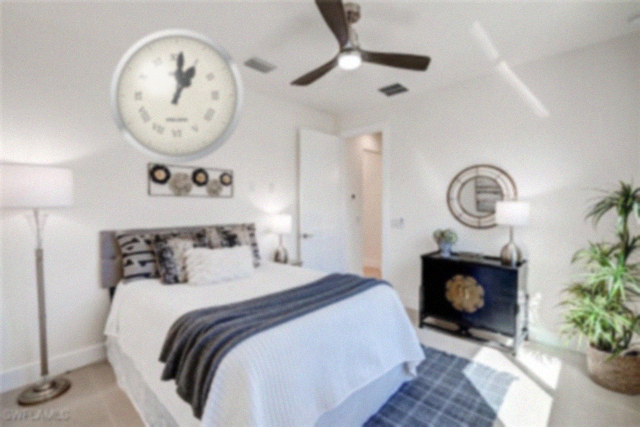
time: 1:01
